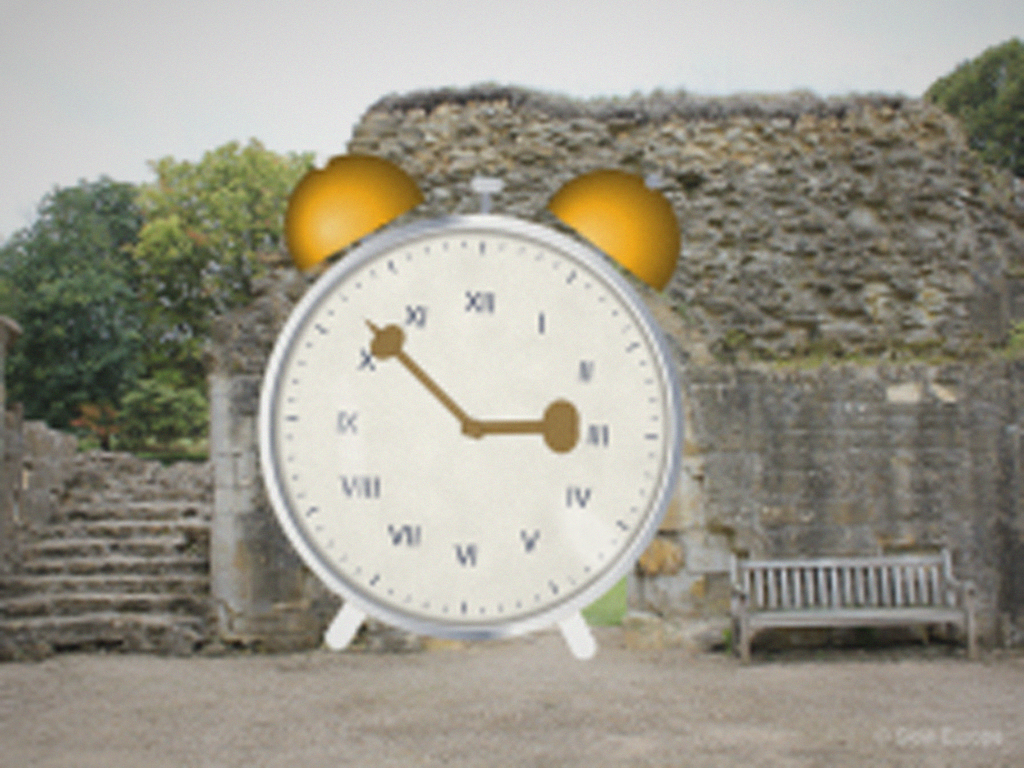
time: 2:52
